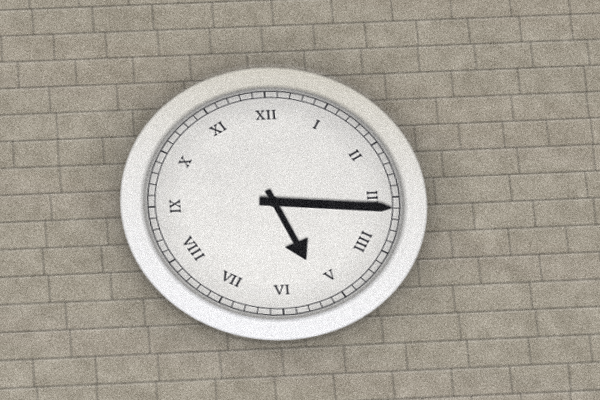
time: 5:16
